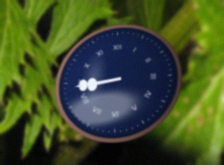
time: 8:44
